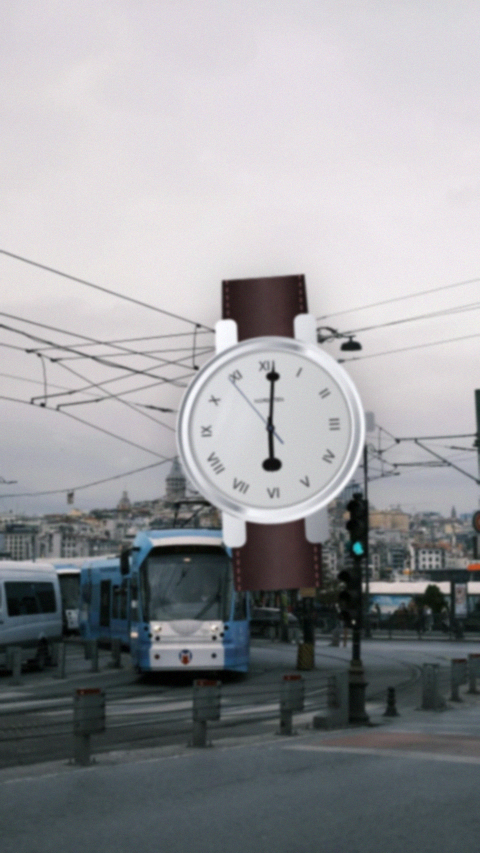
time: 6:00:54
